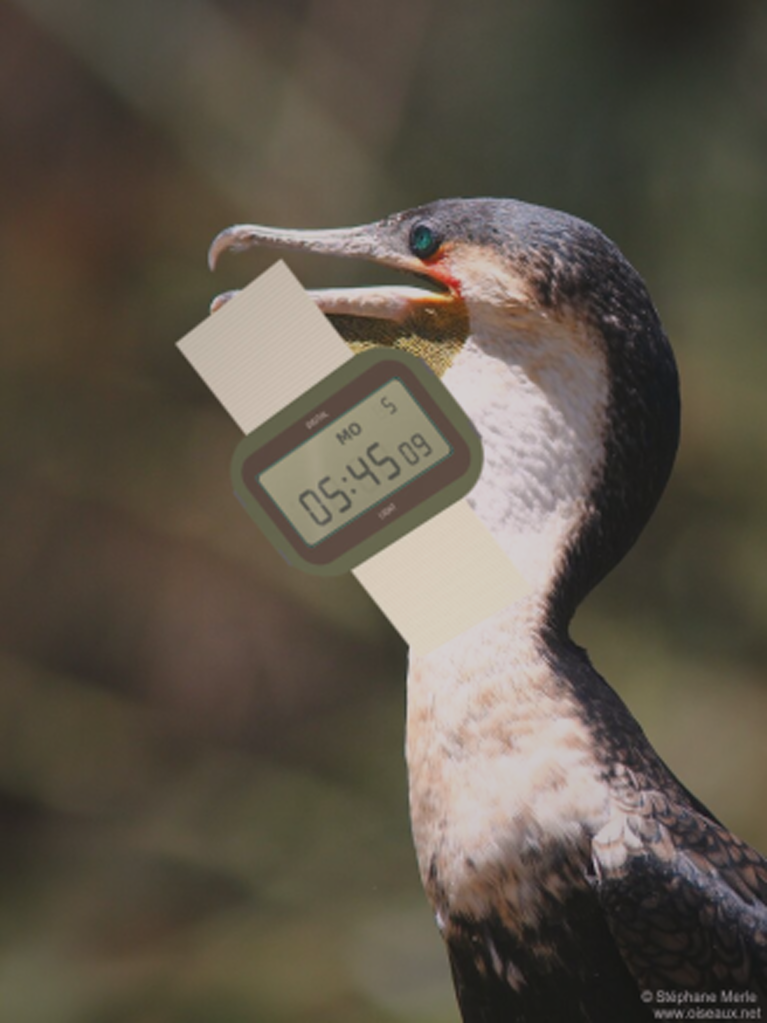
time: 5:45:09
